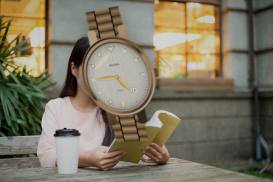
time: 4:45
